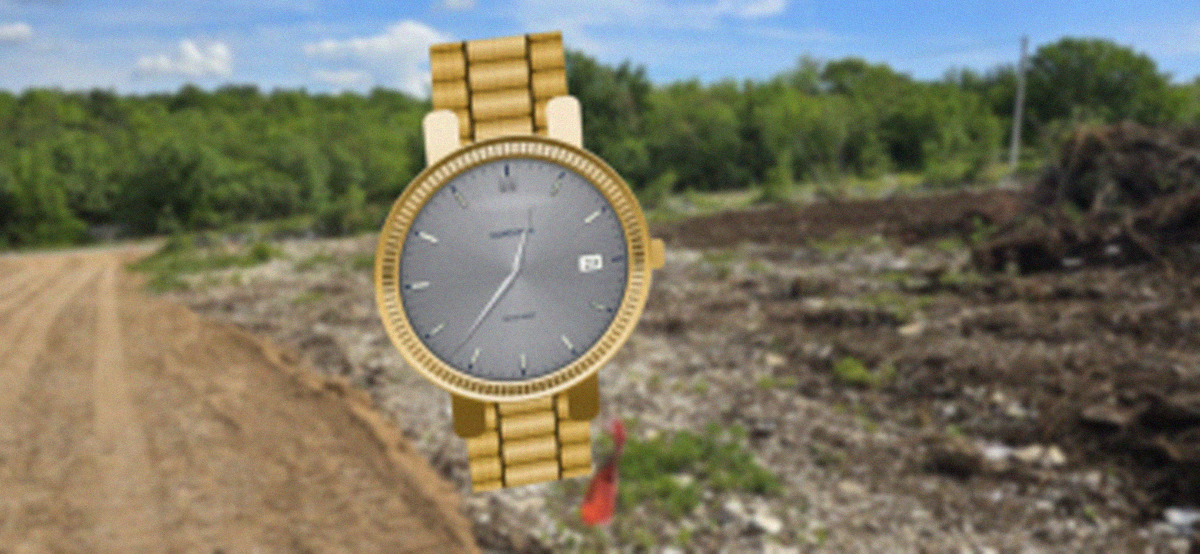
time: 12:37
